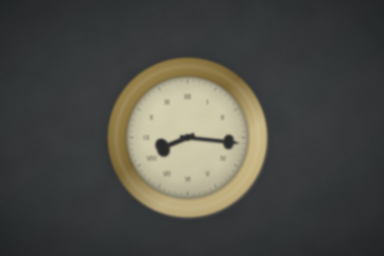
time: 8:16
